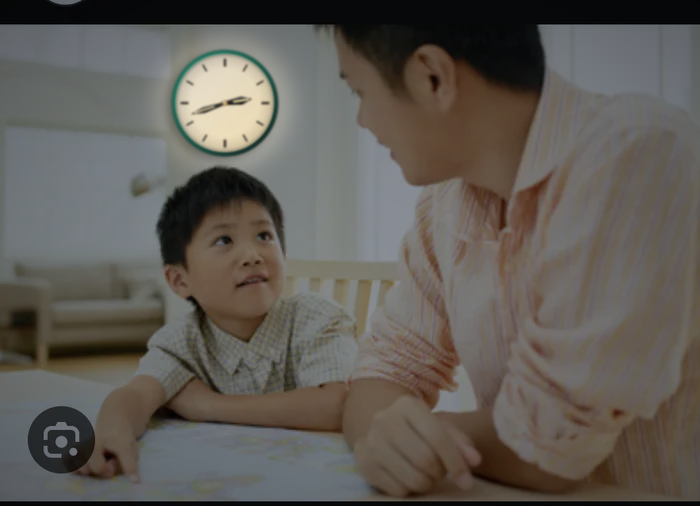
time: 2:42
